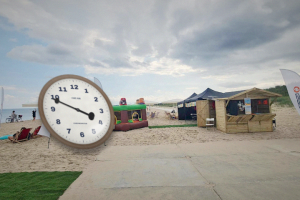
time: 3:49
